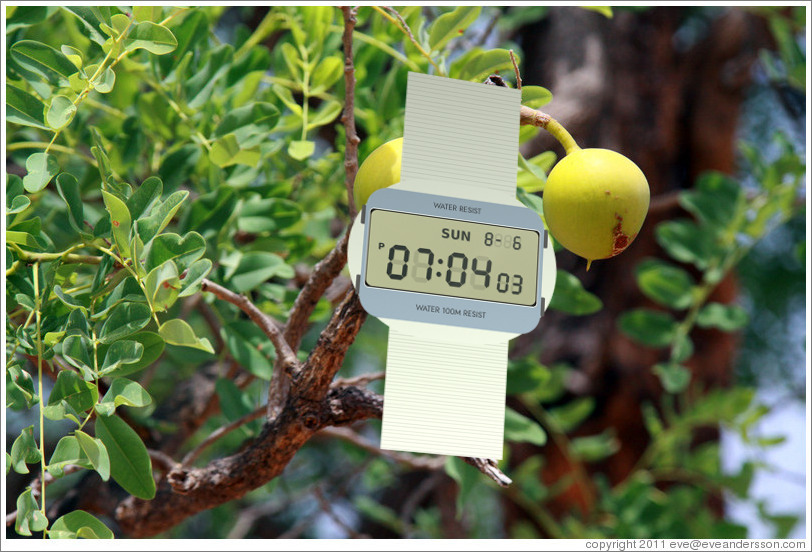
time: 7:04:03
